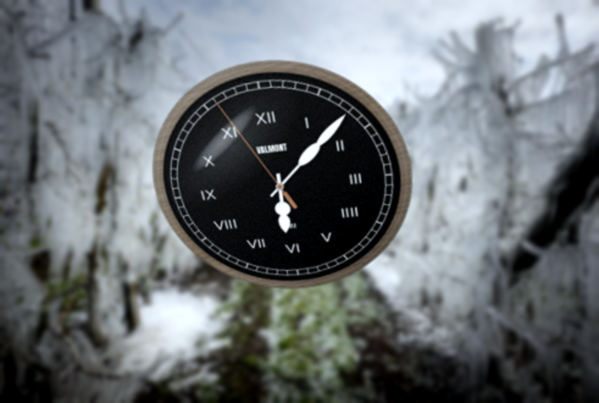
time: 6:07:56
